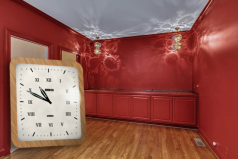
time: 10:49
